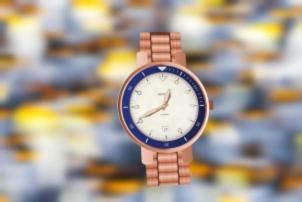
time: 12:41
